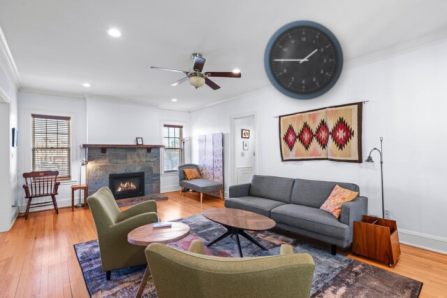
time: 1:45
